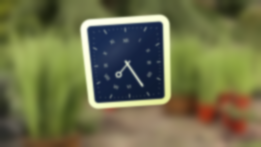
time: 7:25
